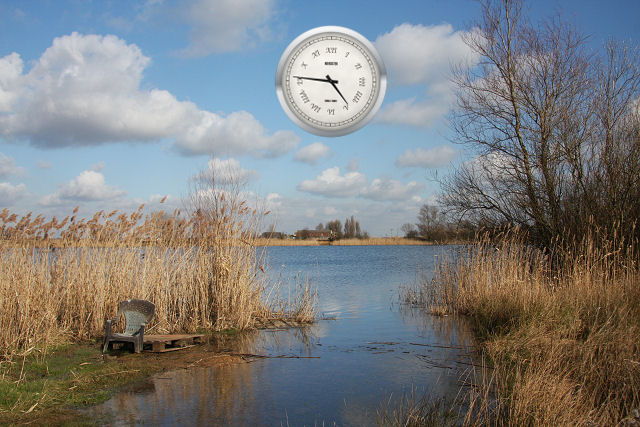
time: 4:46
